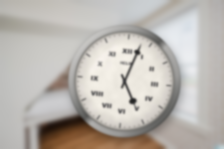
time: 5:03
